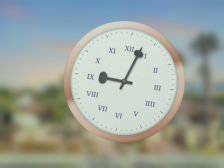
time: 9:03
